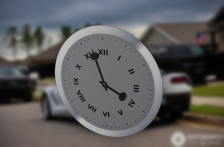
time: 3:57
